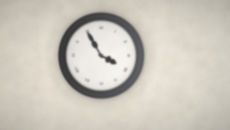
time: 3:55
